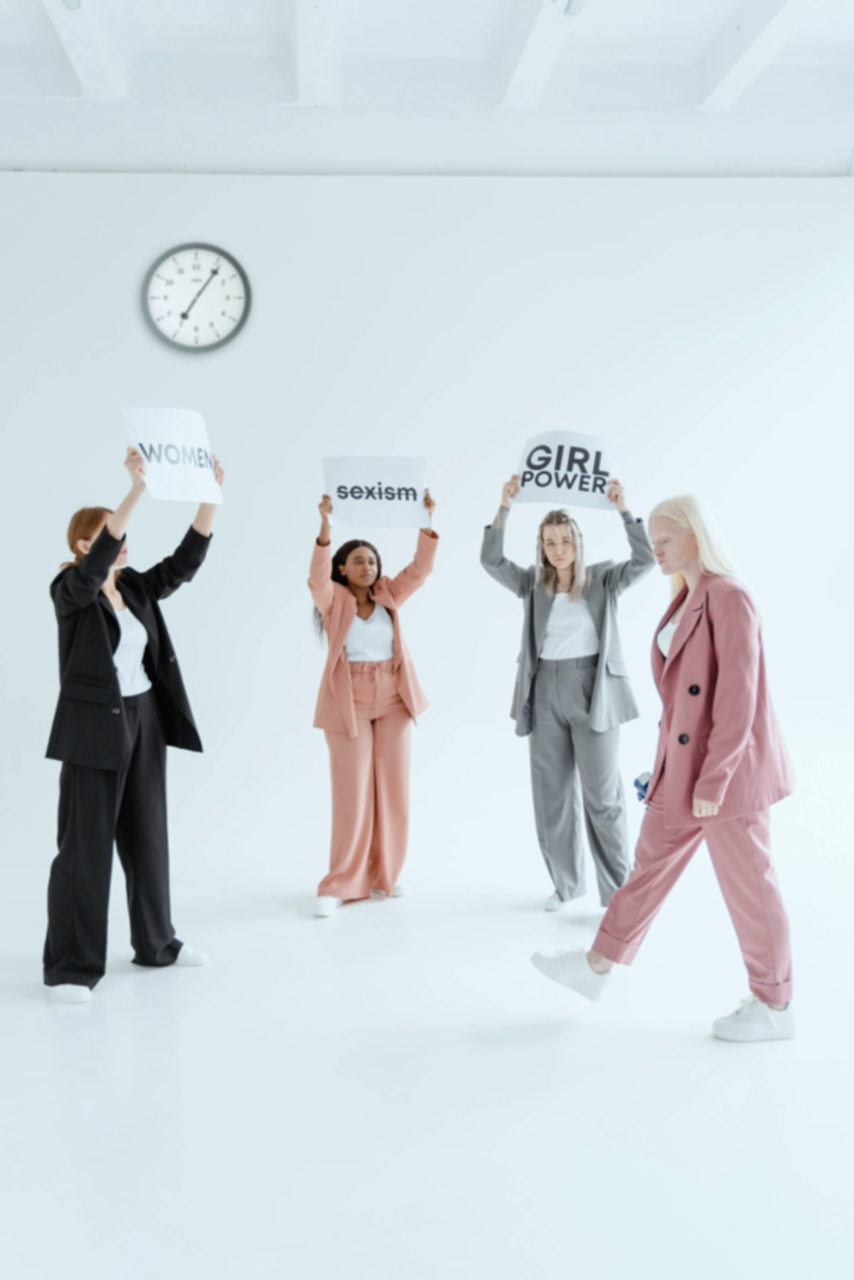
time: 7:06
